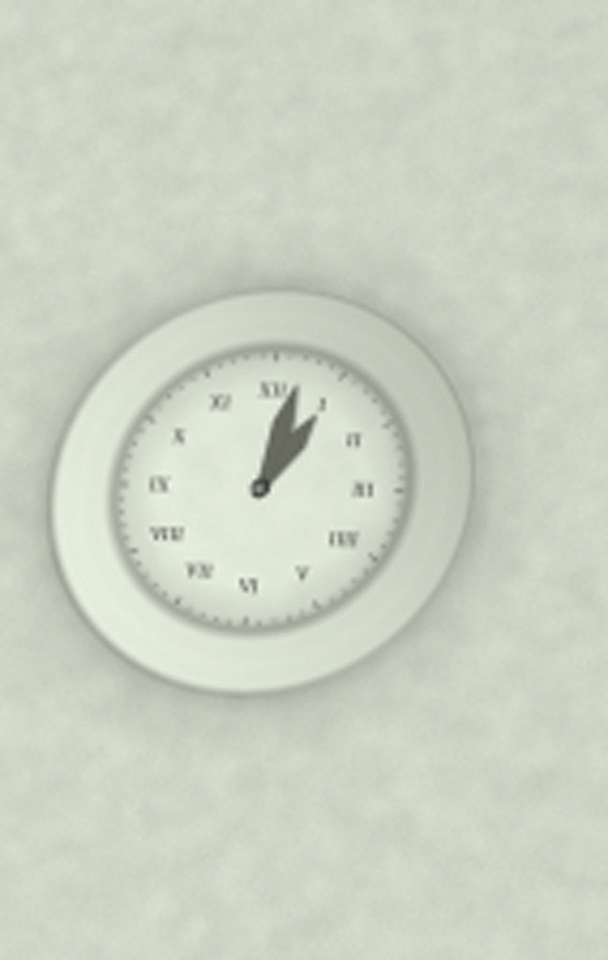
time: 1:02
